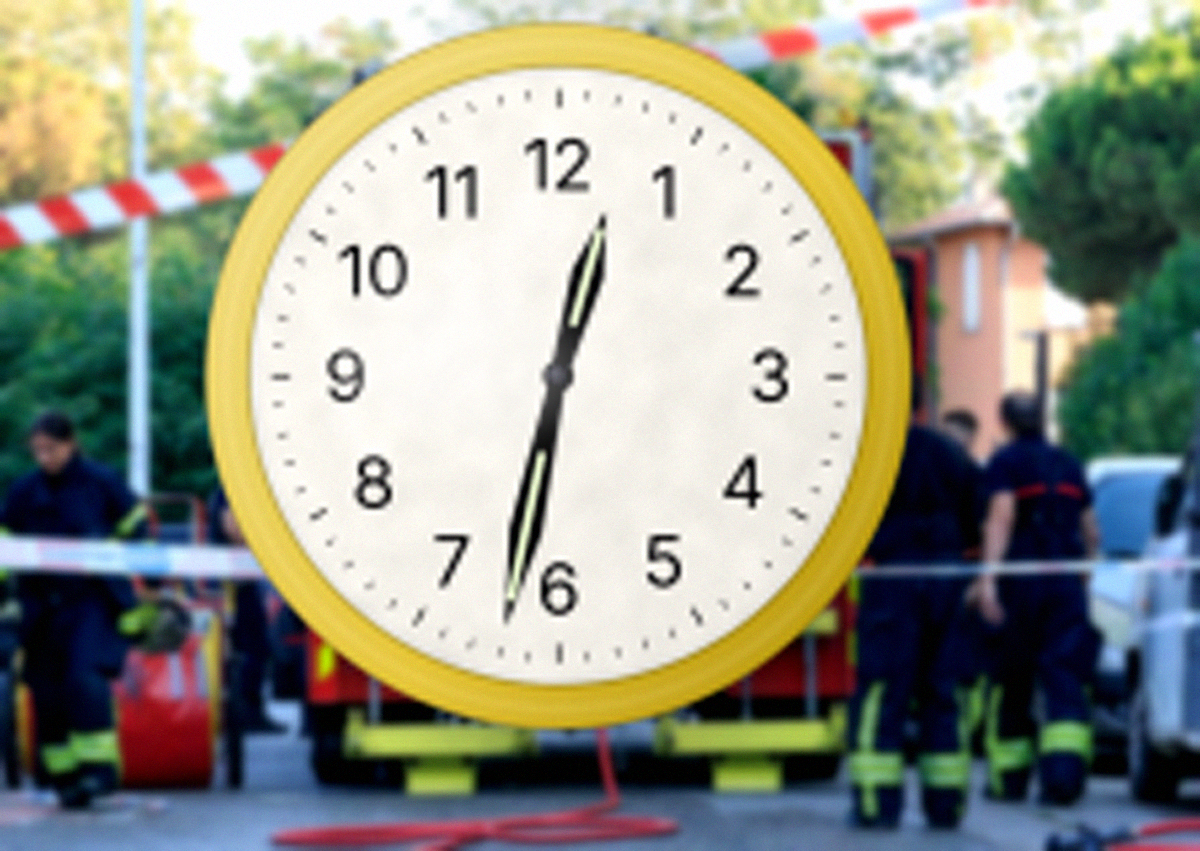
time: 12:32
